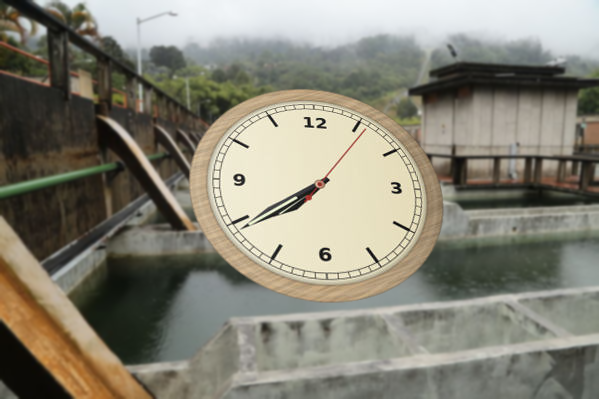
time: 7:39:06
